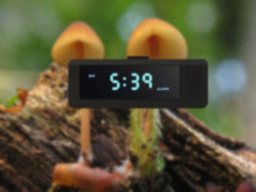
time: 5:39
